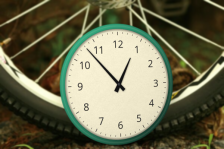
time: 12:53
